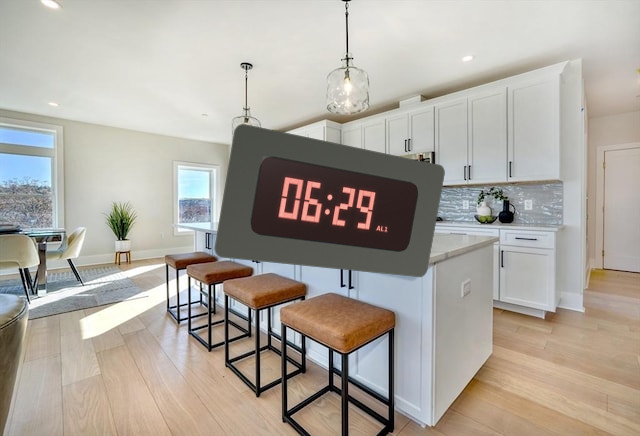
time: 6:29
